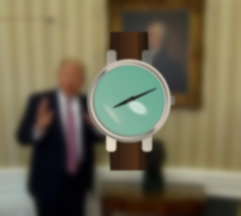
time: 8:11
